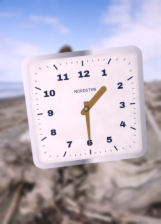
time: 1:30
